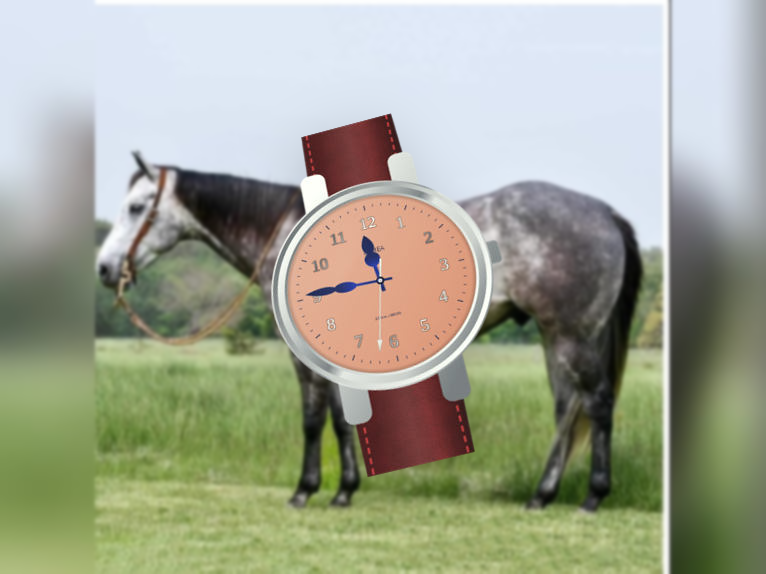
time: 11:45:32
